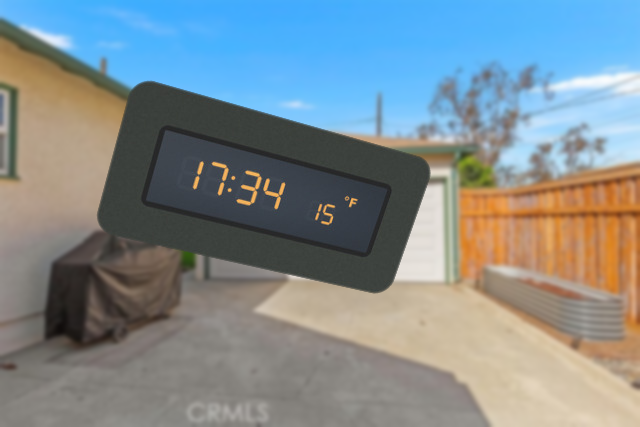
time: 17:34
